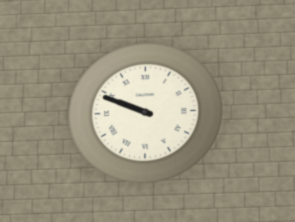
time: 9:49
